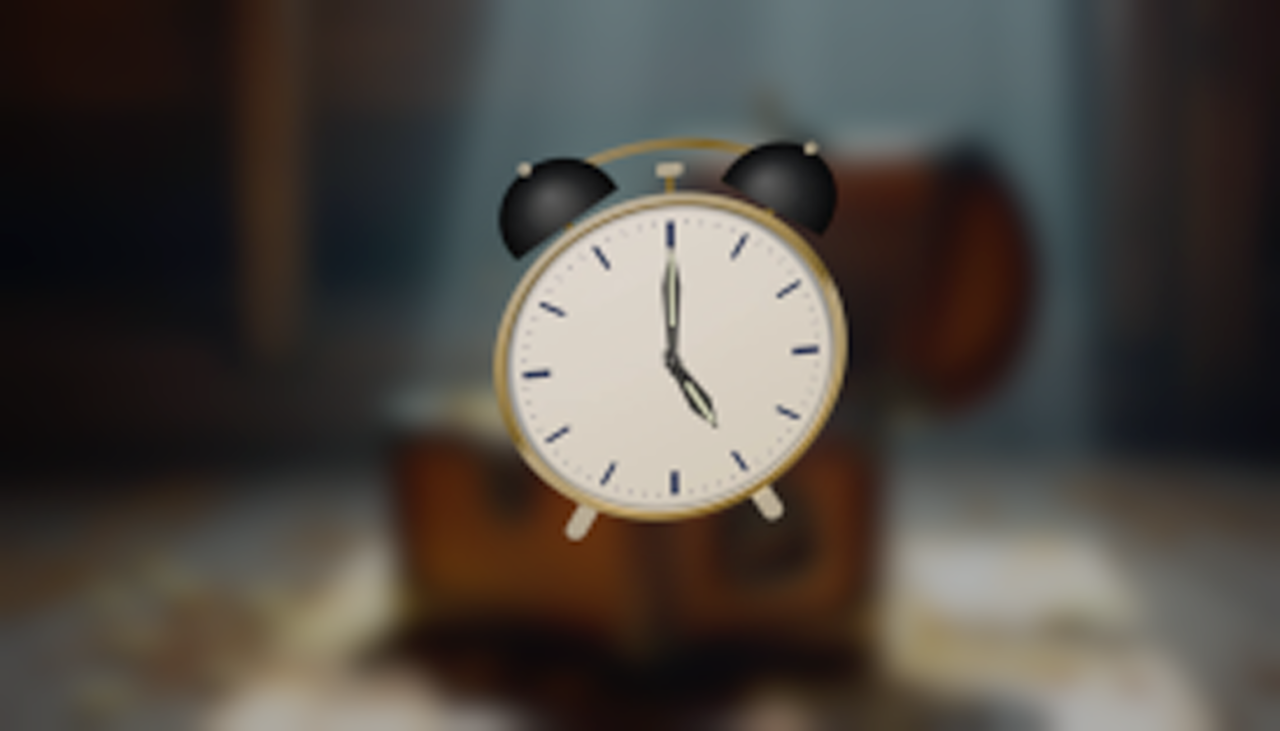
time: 5:00
